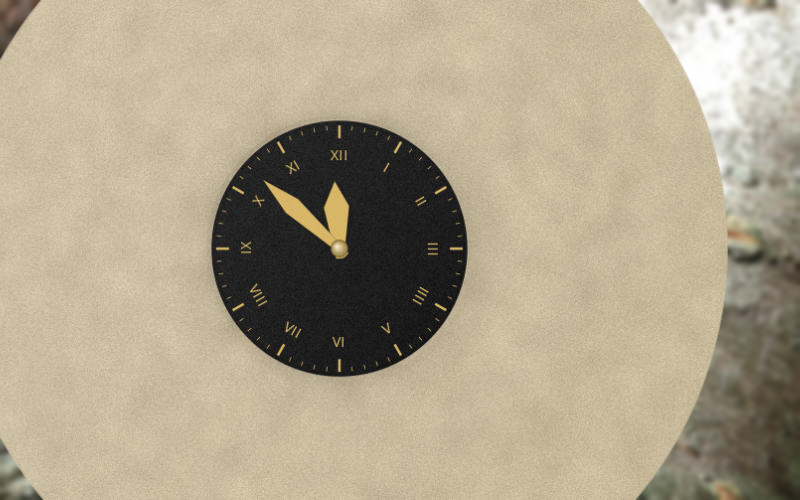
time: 11:52
